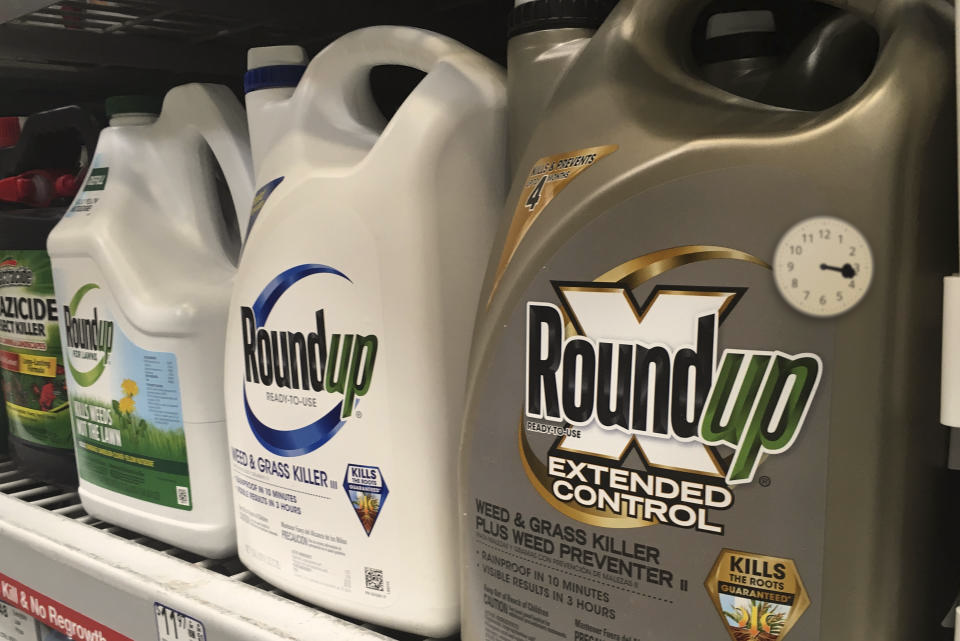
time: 3:17
